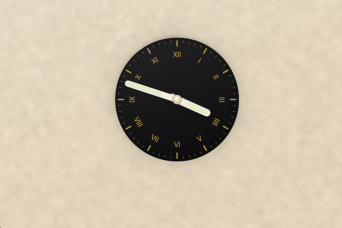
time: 3:48
